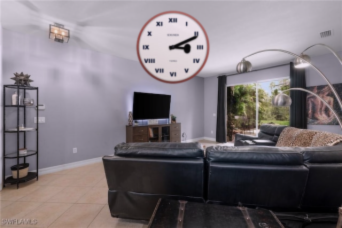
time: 3:11
